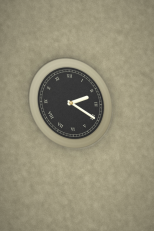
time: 2:20
